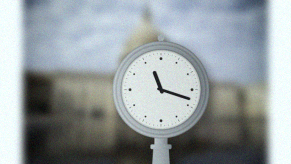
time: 11:18
